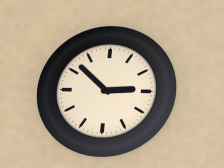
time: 2:52
